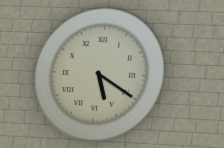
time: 5:20
